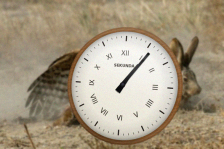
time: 1:06
